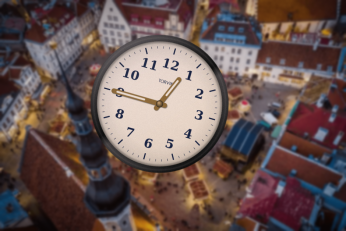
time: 12:45
